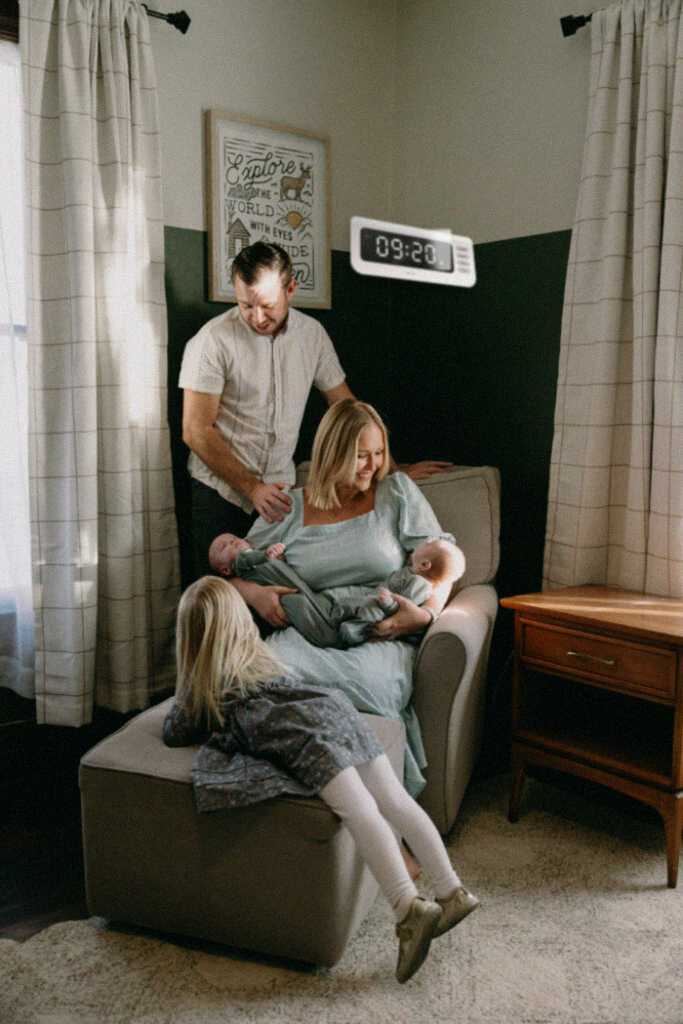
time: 9:20
